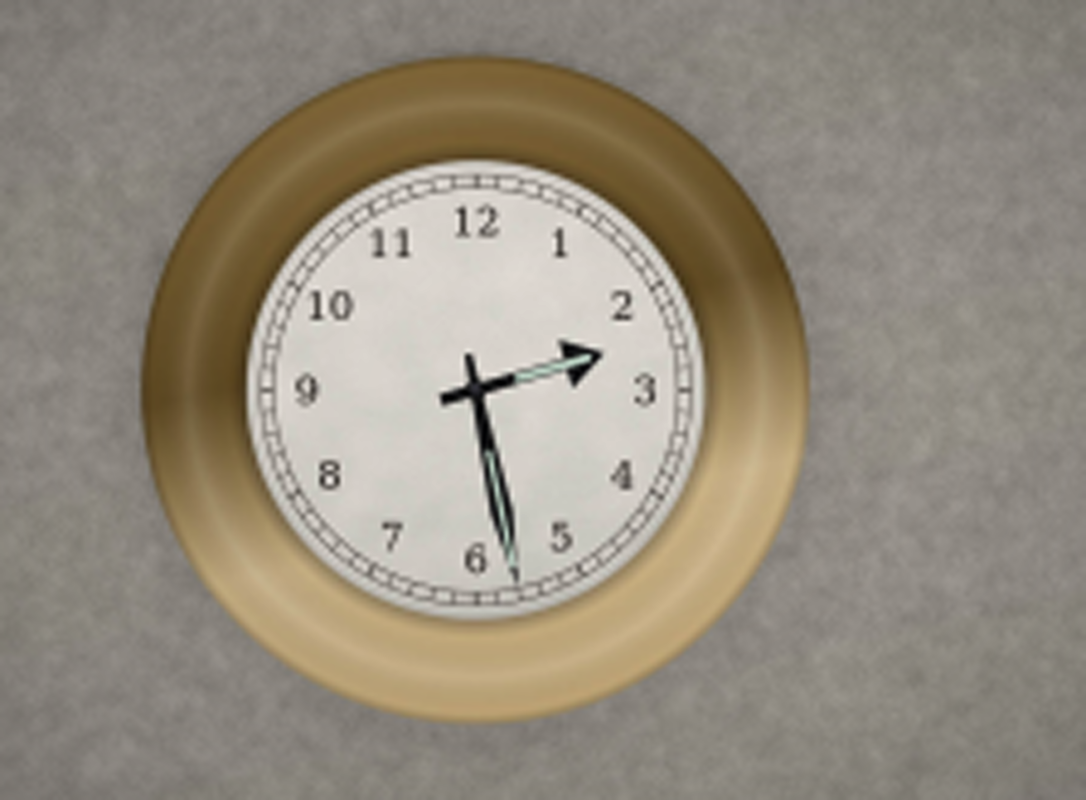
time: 2:28
